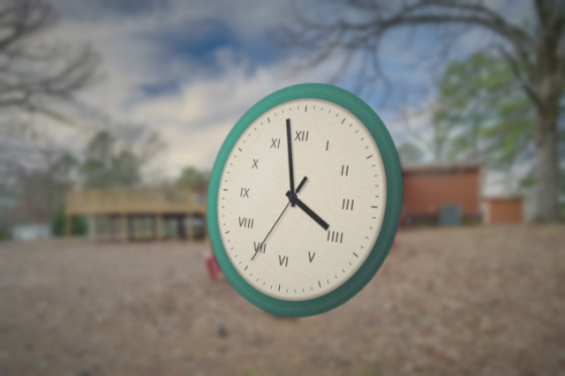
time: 3:57:35
